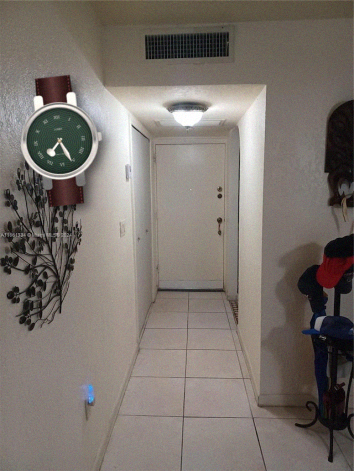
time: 7:26
